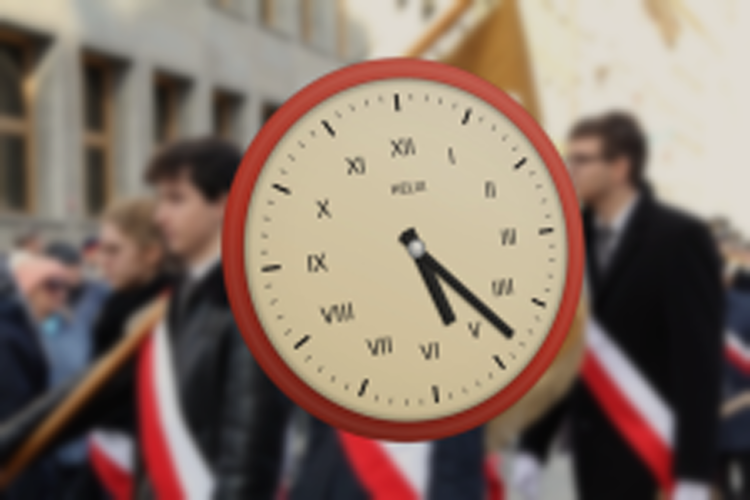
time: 5:23
